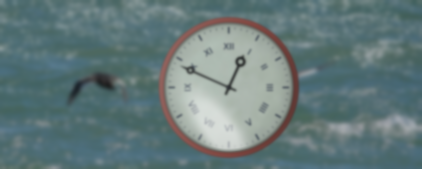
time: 12:49
